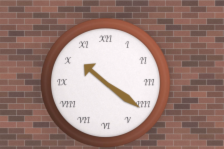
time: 10:21
